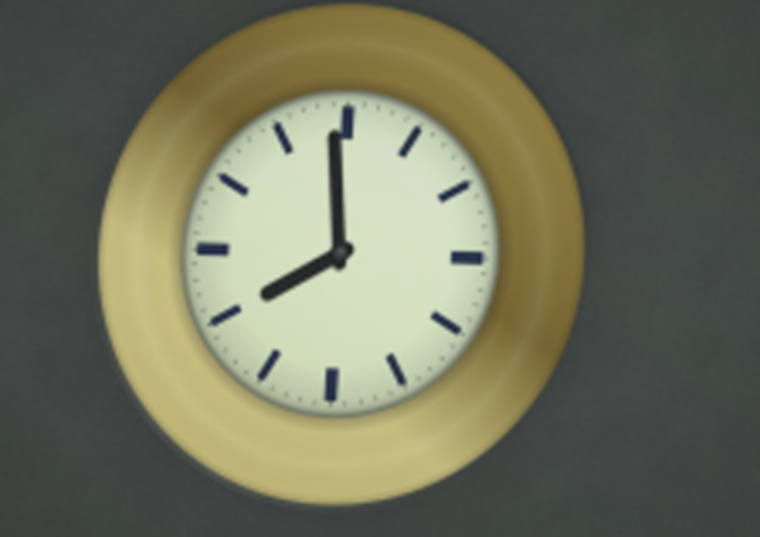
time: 7:59
